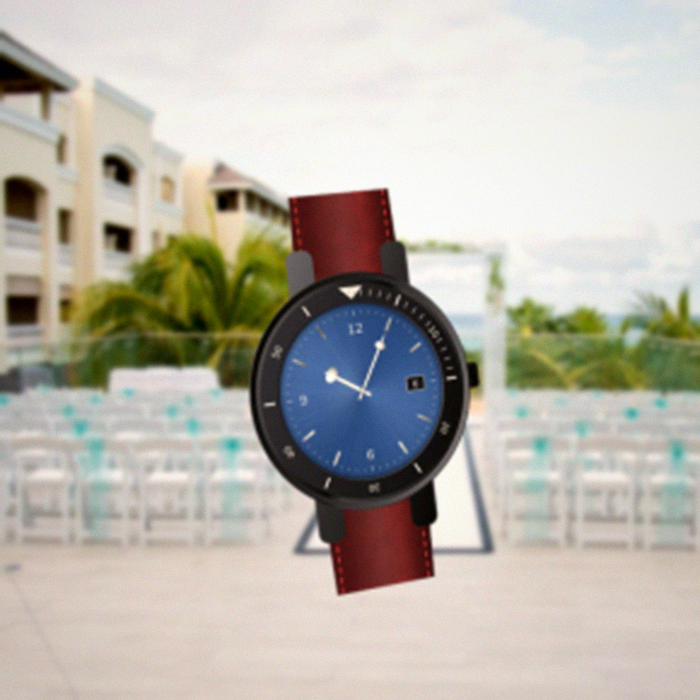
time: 10:05
